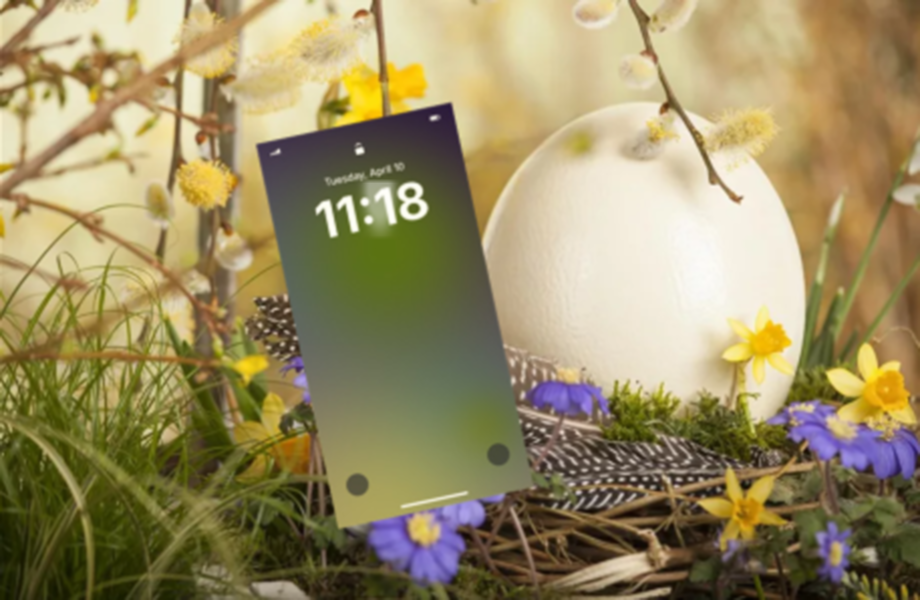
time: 11:18
